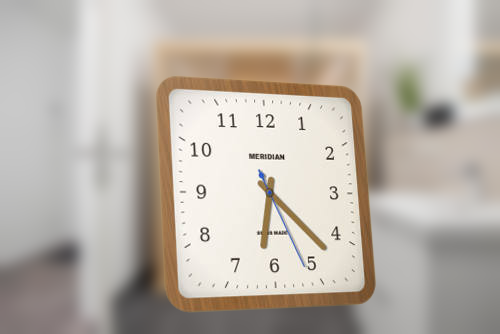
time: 6:22:26
